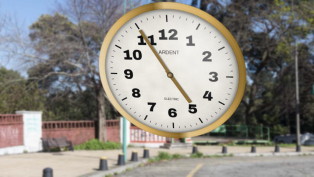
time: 4:55
